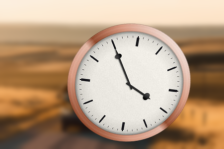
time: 3:55
